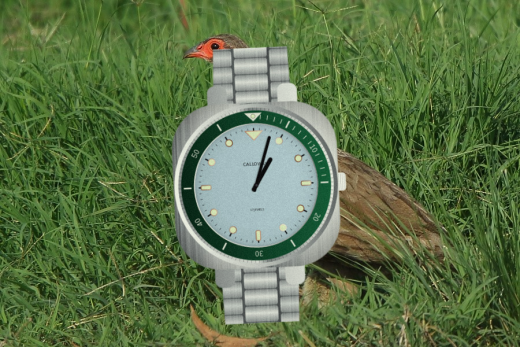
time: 1:03
